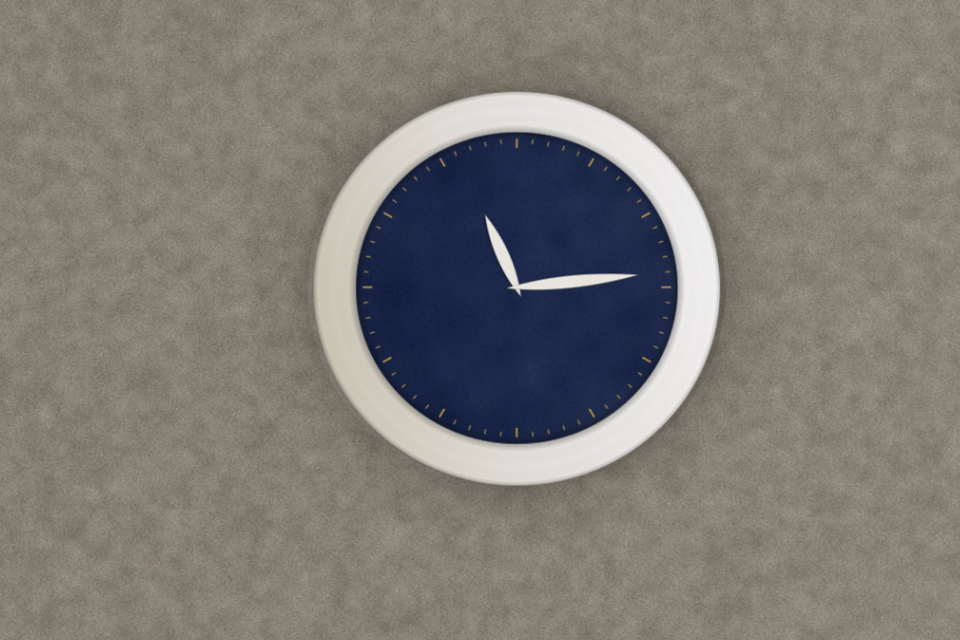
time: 11:14
